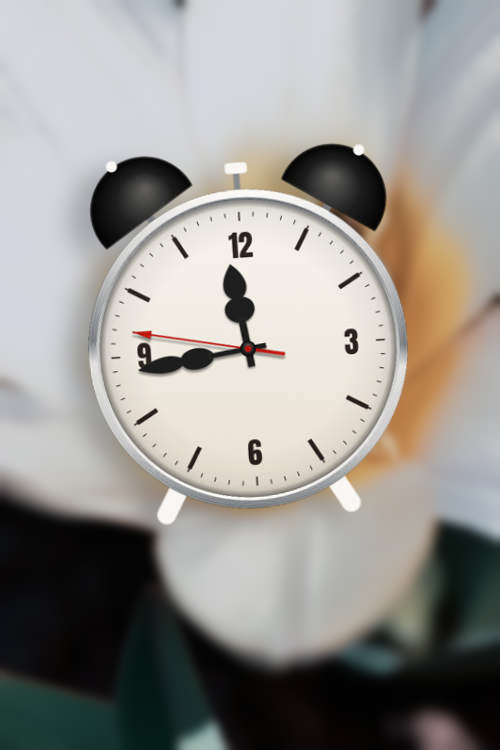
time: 11:43:47
